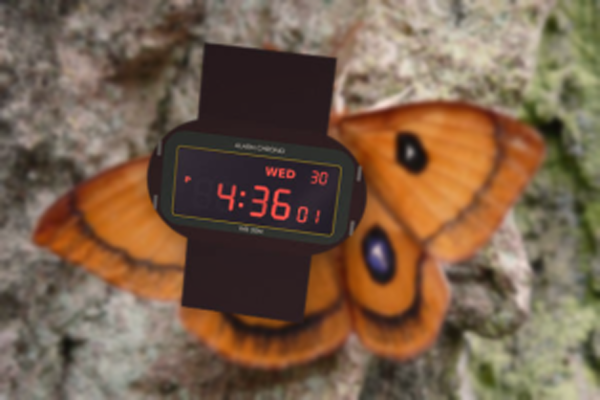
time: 4:36:01
